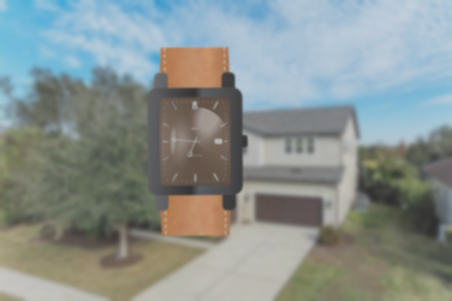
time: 6:46
